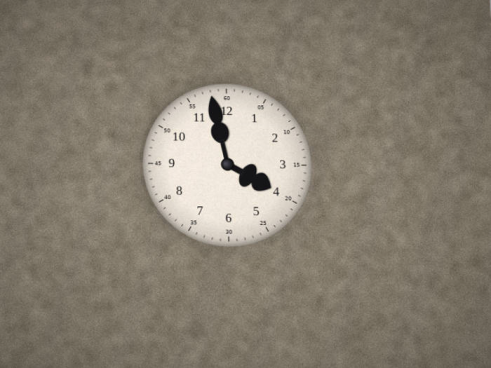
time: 3:58
